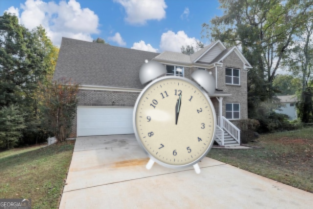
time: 12:01
